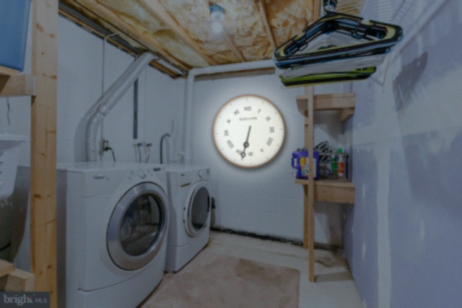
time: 6:33
